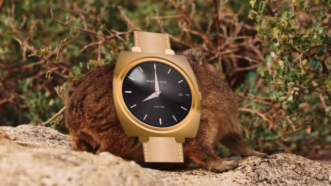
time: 8:00
